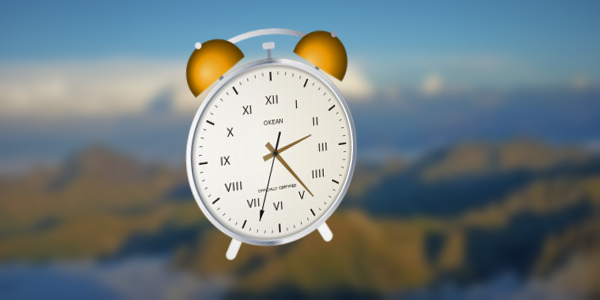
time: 2:23:33
